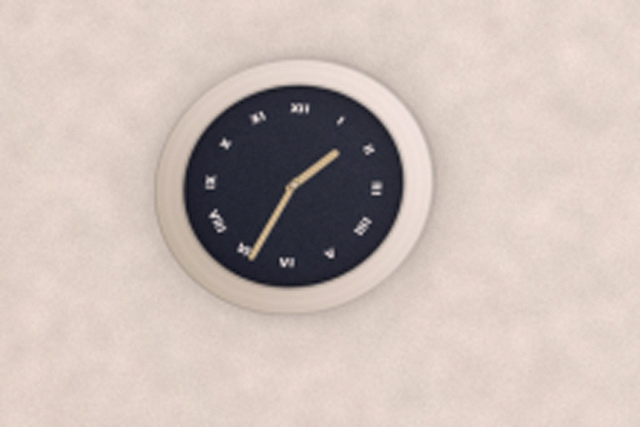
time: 1:34
